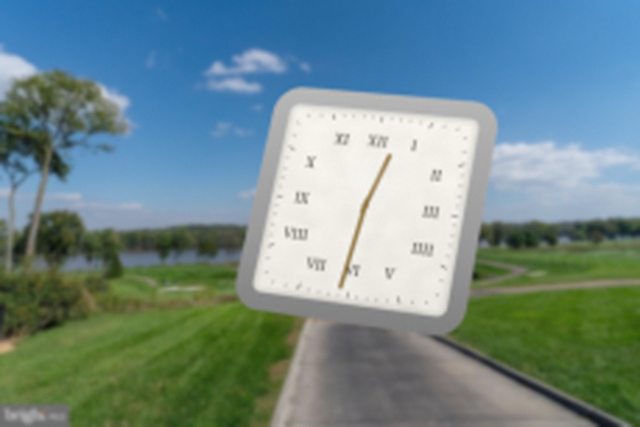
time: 12:31
